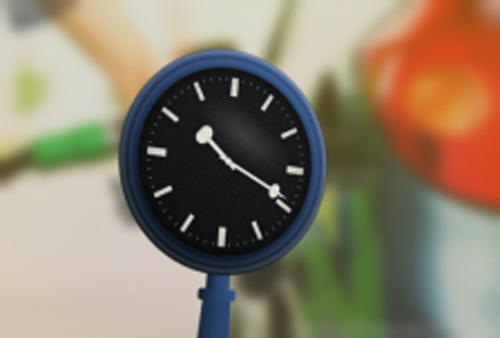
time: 10:19
